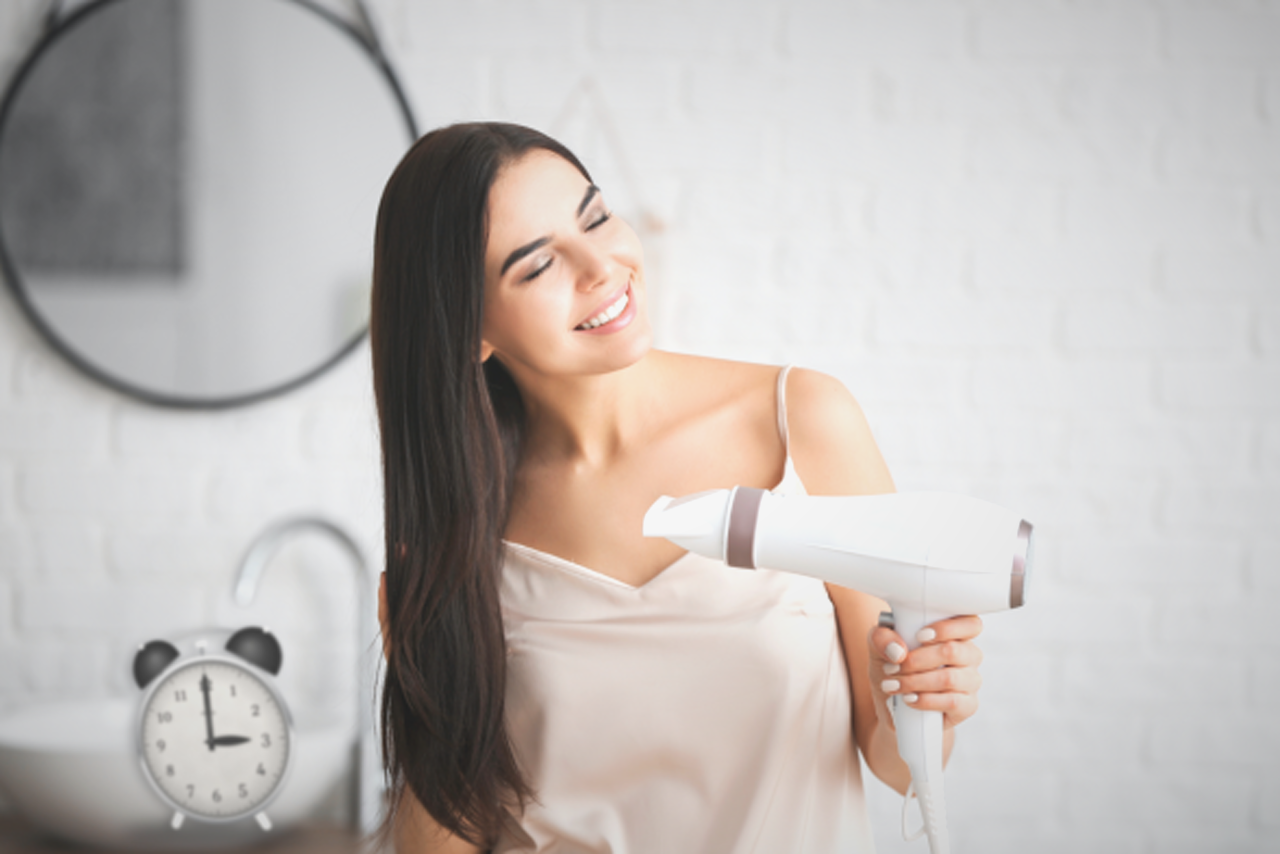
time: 3:00
